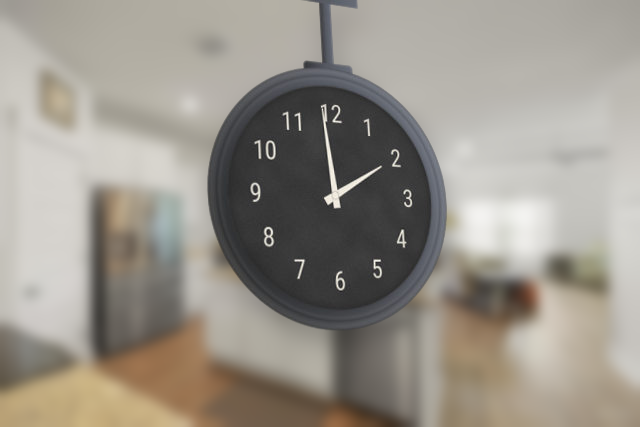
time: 1:59
